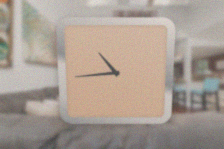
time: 10:44
